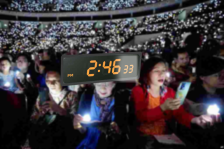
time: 2:46:33
